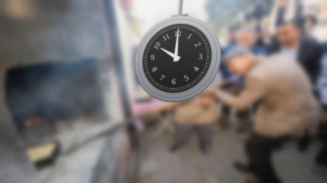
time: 10:00
